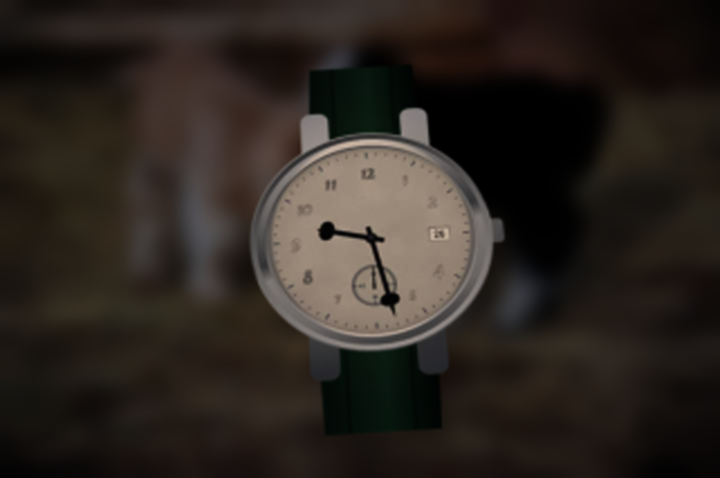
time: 9:28
